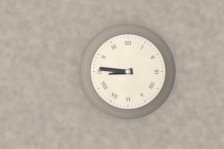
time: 8:46
